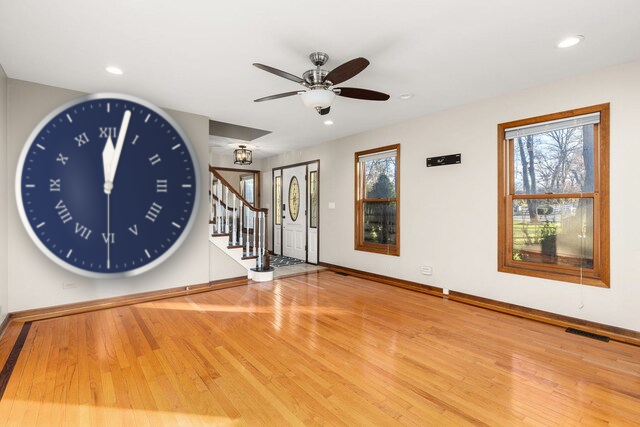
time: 12:02:30
